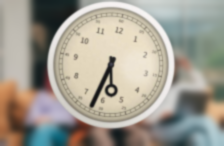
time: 5:32
